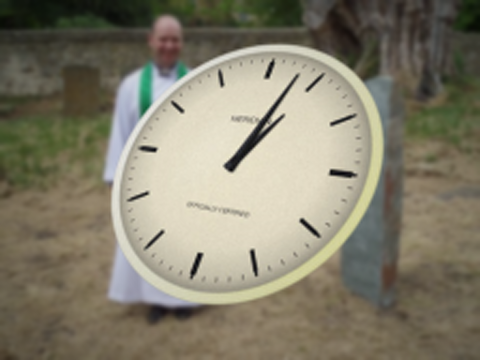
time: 1:03
